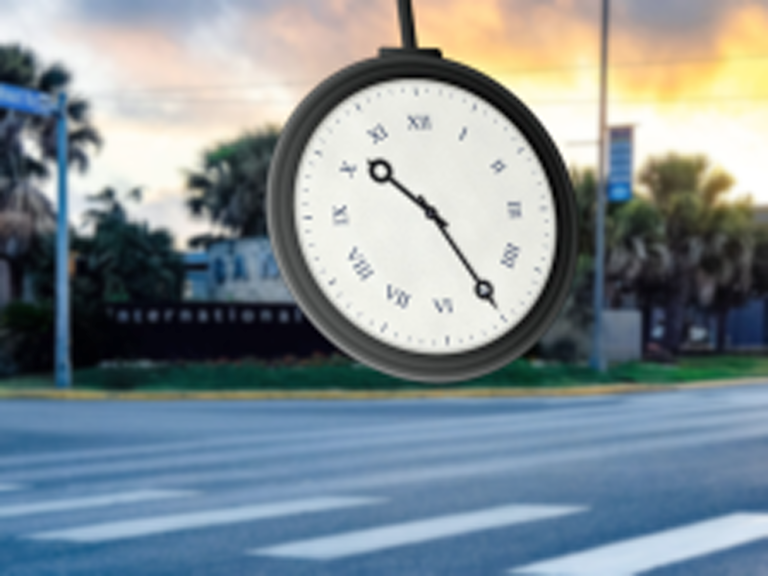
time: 10:25
